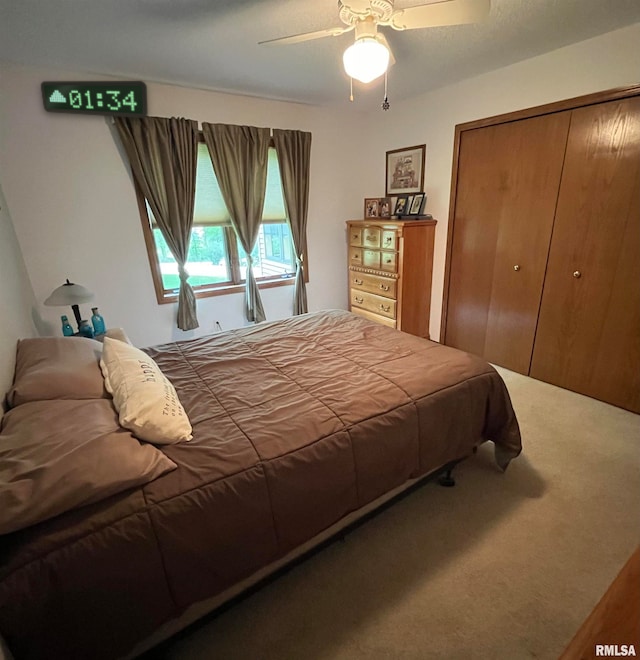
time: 1:34
